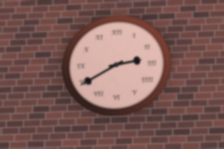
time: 2:40
